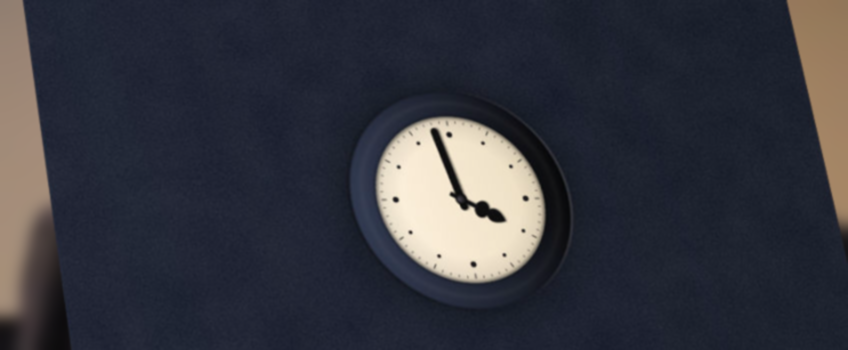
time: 3:58
